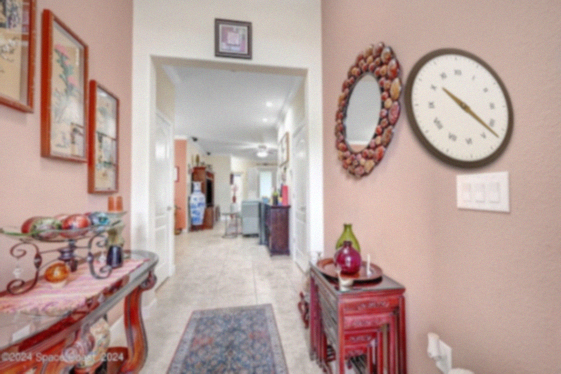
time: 10:22
